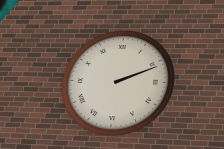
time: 2:11
